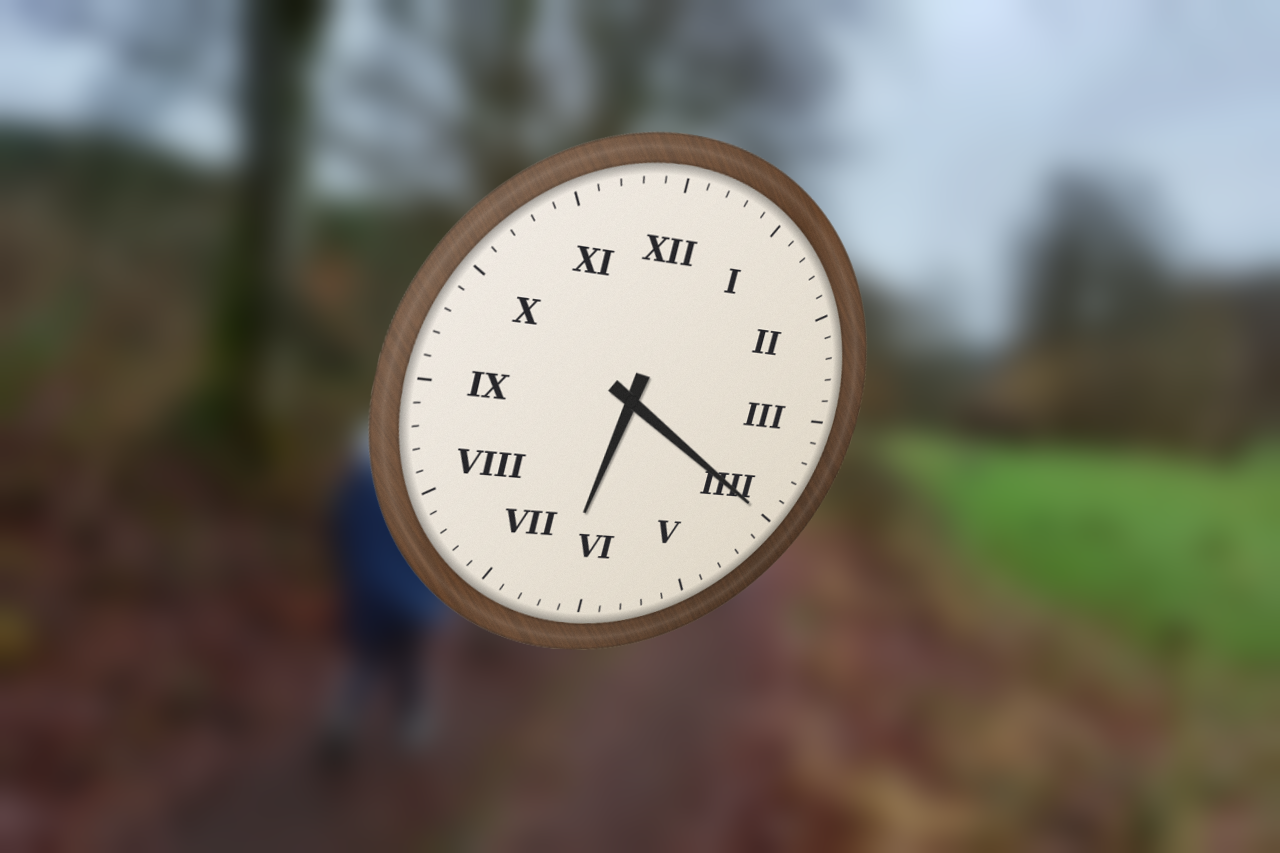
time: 6:20
